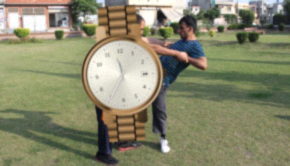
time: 11:35
